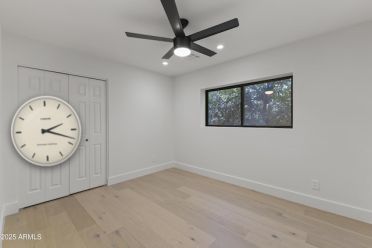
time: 2:18
